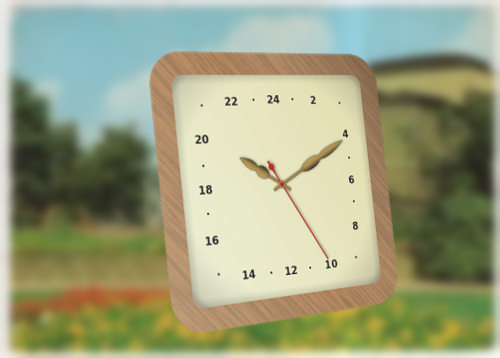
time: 20:10:25
